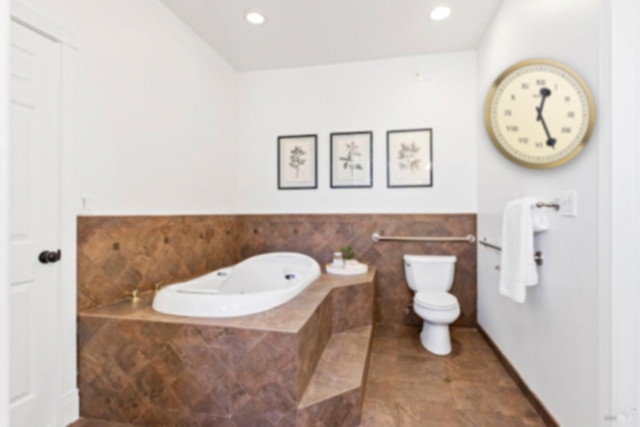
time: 12:26
